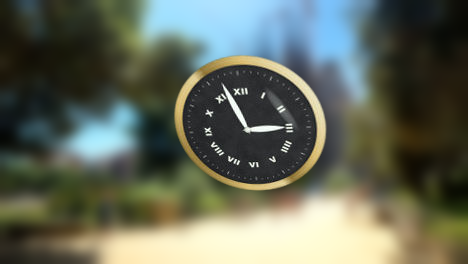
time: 2:57
